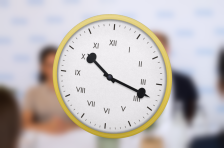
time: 10:18
